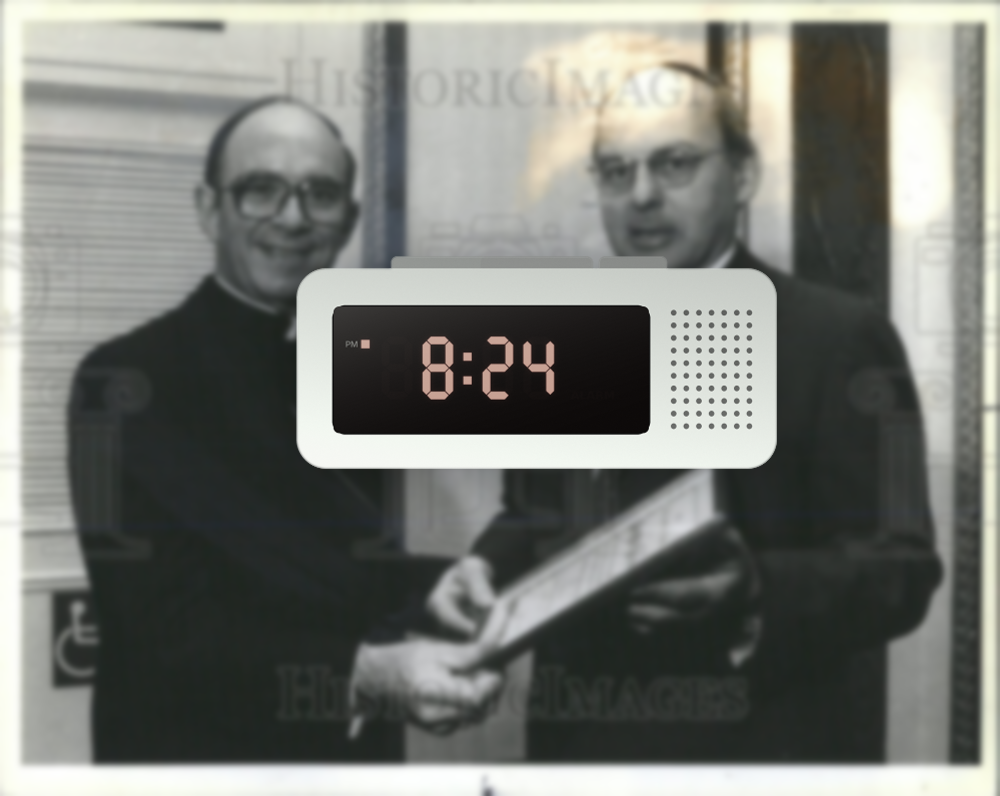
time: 8:24
